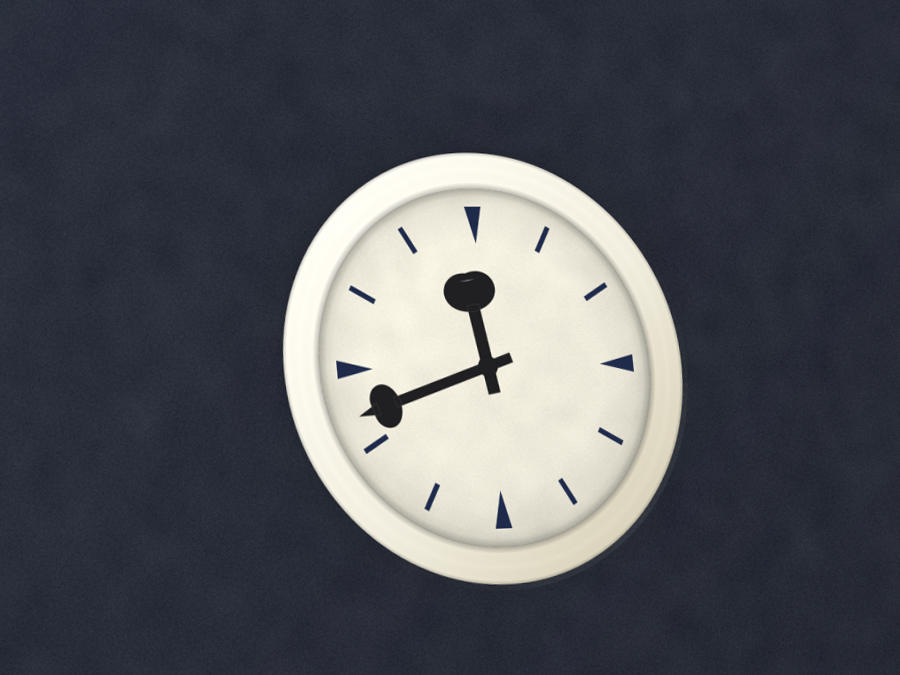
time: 11:42
